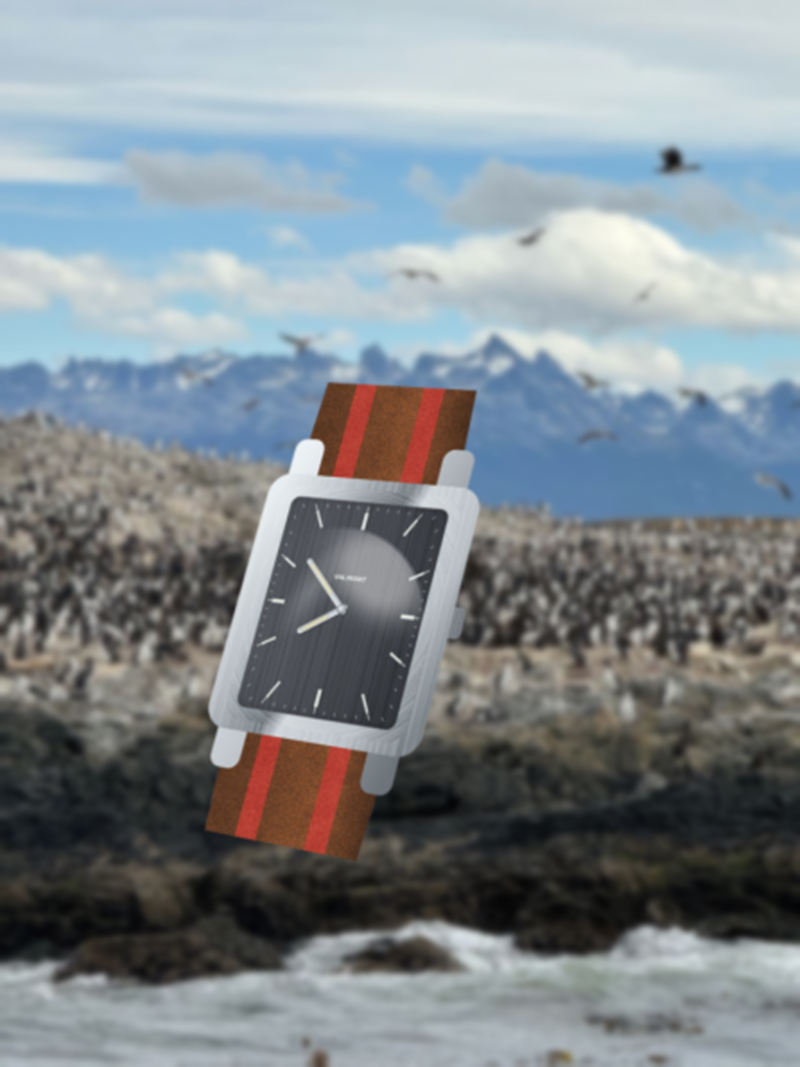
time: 7:52
